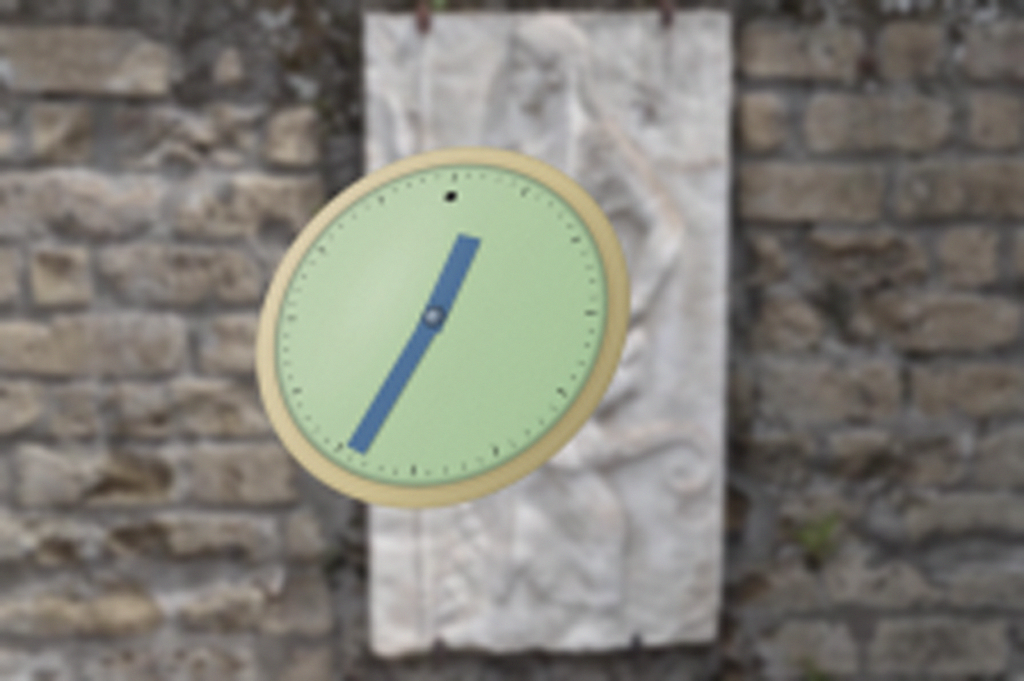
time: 12:34
